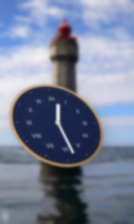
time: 12:28
